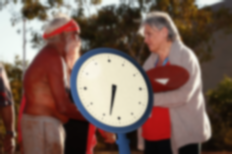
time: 6:33
